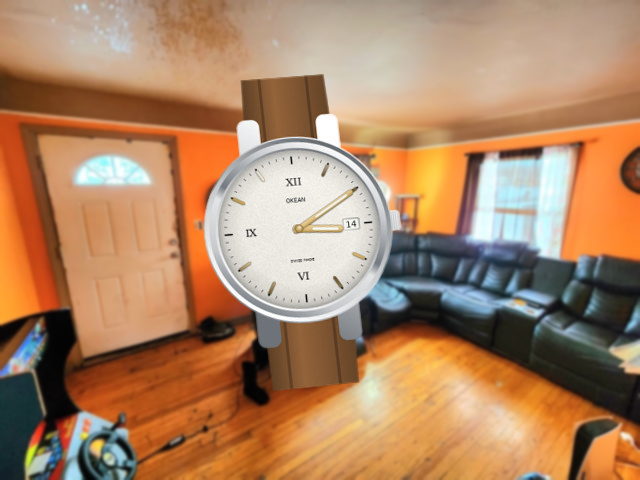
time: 3:10
